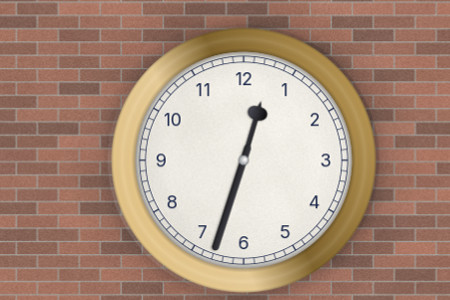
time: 12:33
